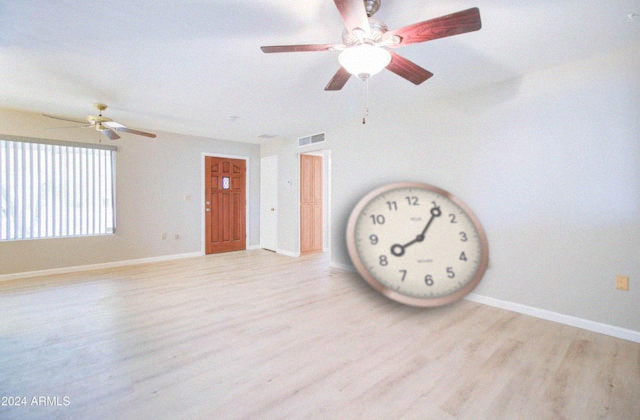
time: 8:06
